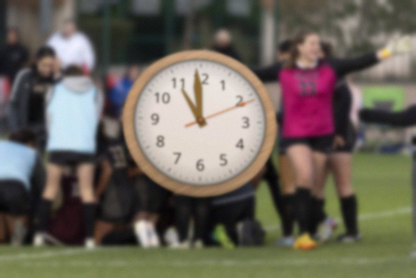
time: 10:59:11
